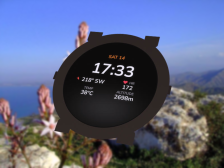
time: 17:33
